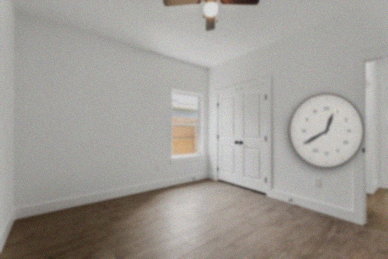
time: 12:40
